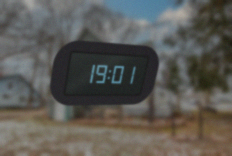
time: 19:01
